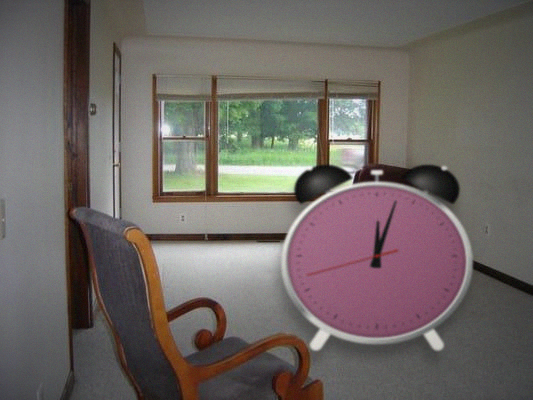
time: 12:02:42
